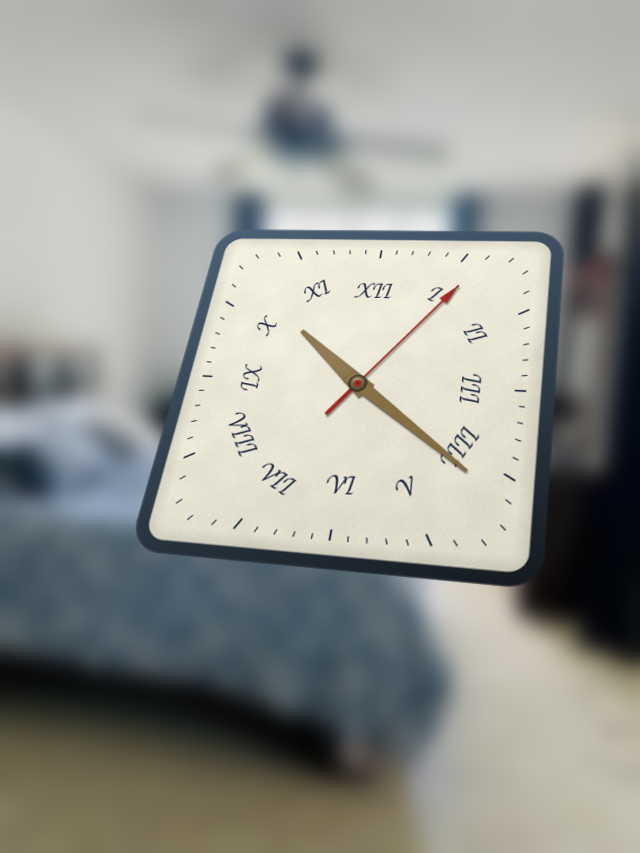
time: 10:21:06
